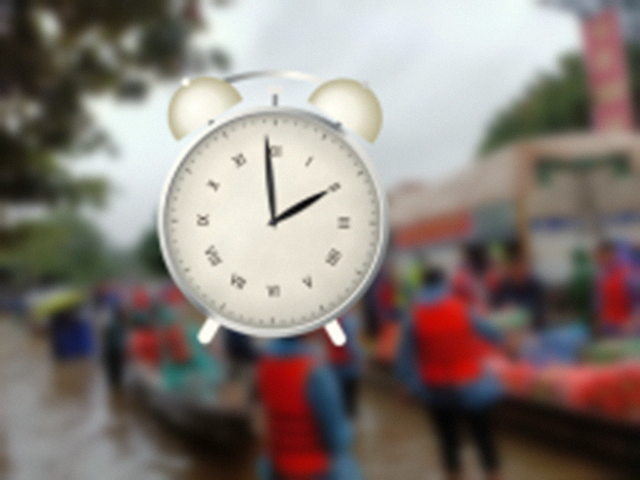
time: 1:59
